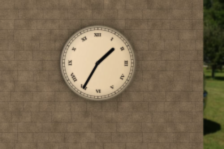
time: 1:35
